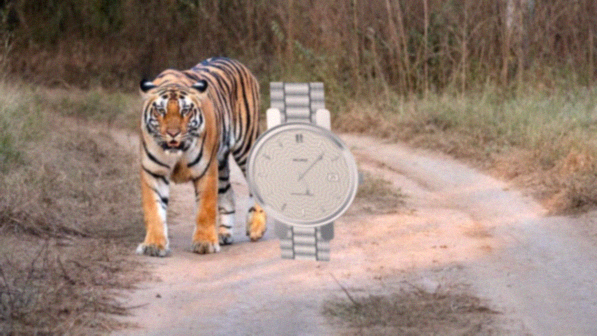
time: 5:07
